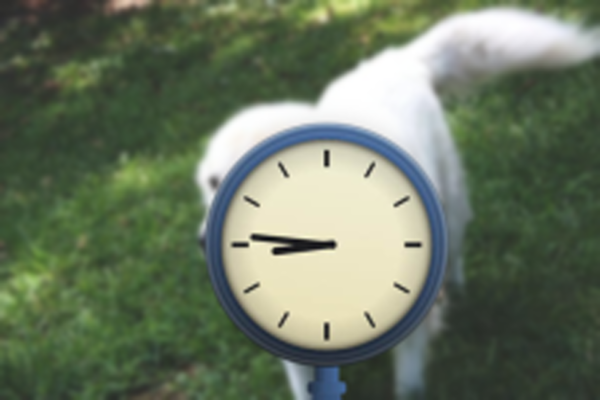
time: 8:46
